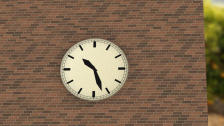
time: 10:27
